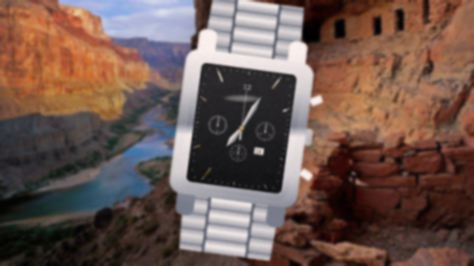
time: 7:04
